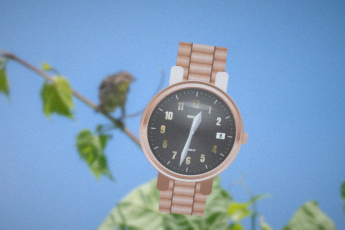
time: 12:32
